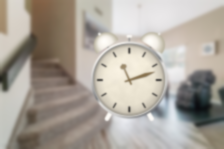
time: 11:12
